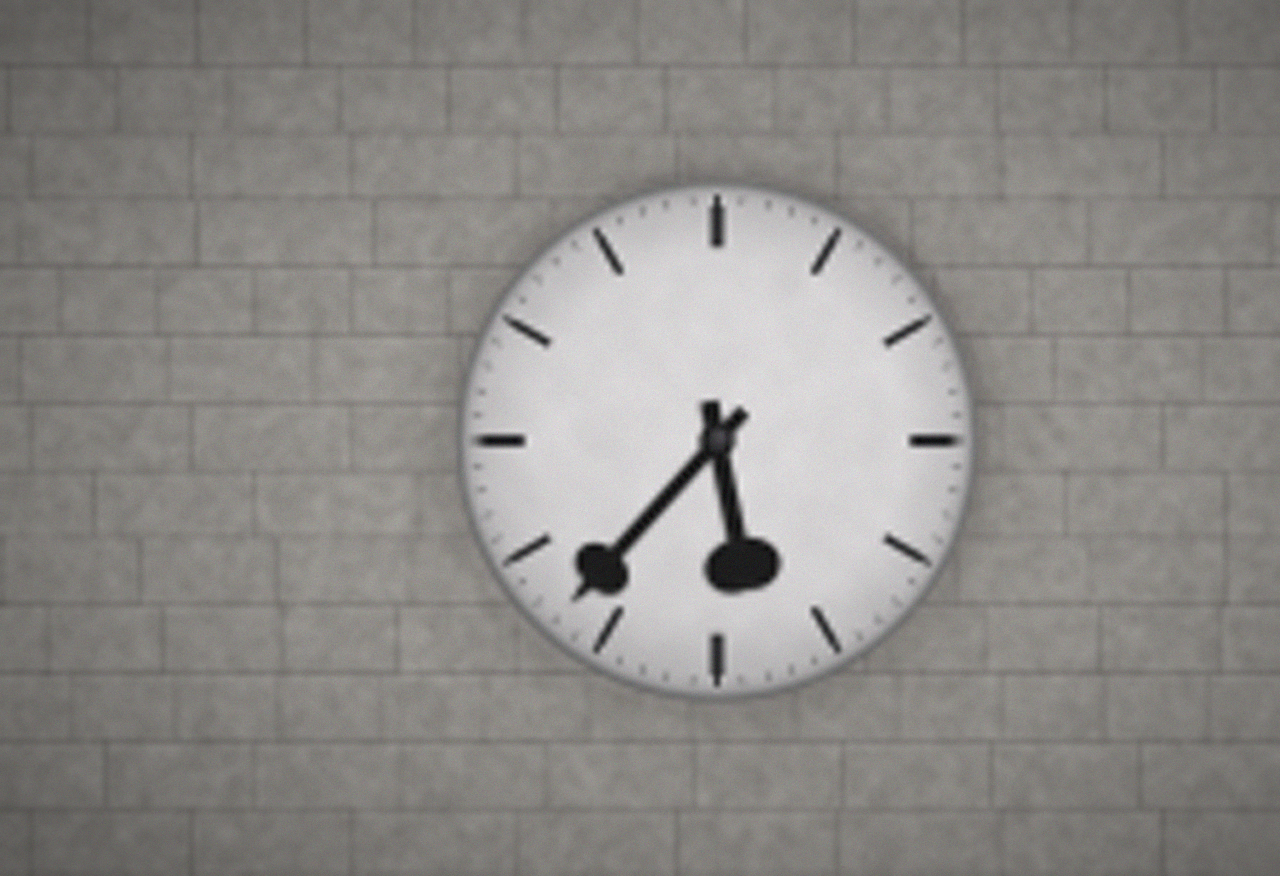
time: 5:37
